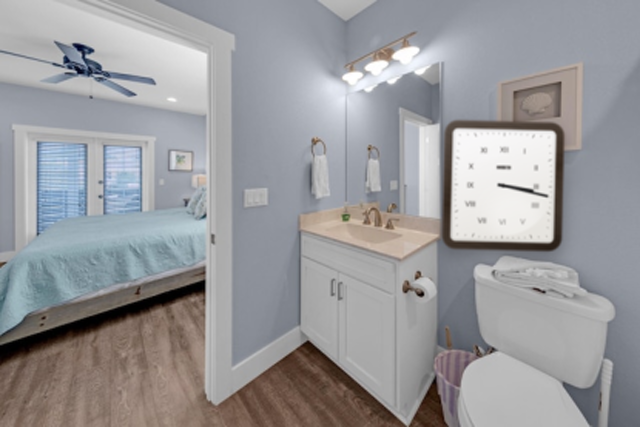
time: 3:17
